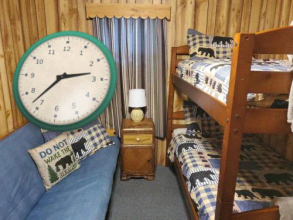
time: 2:37
